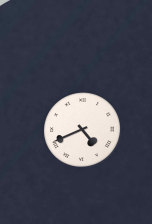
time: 4:41
